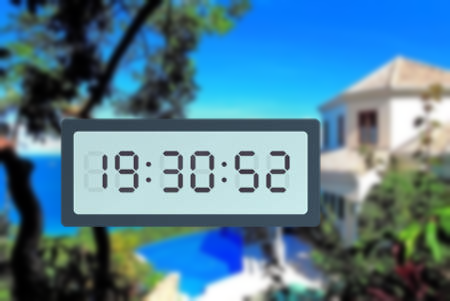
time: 19:30:52
